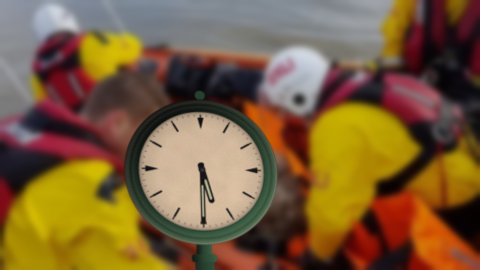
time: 5:30
